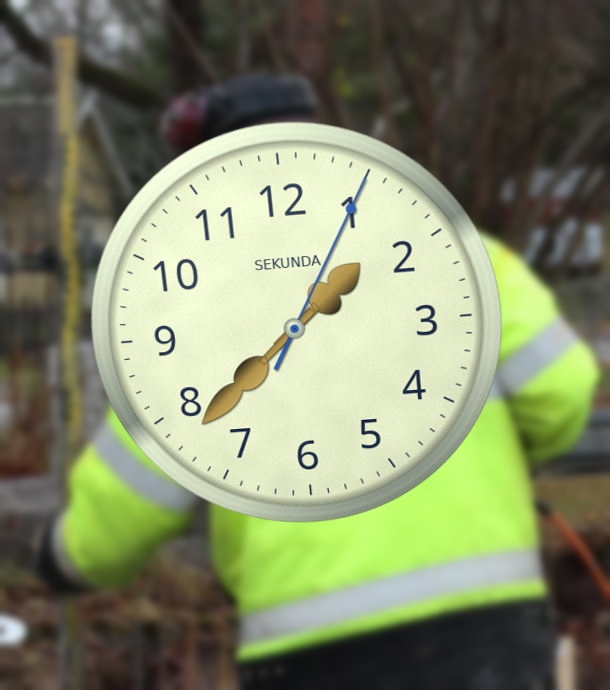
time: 1:38:05
